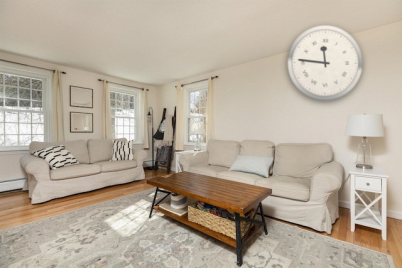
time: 11:46
